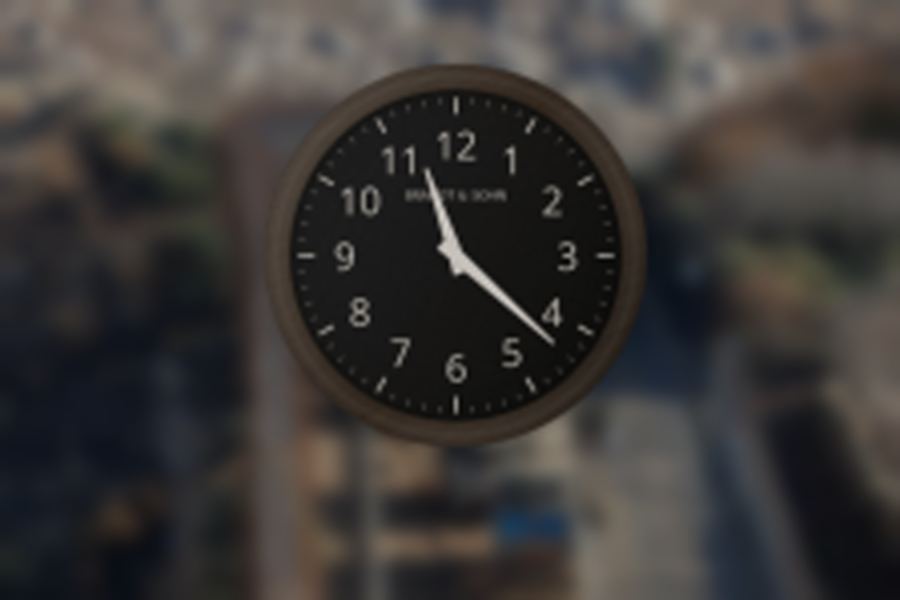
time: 11:22
